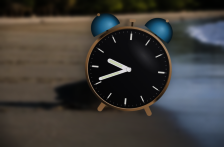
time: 9:41
